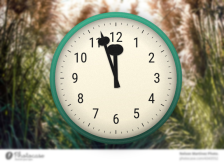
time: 11:57
